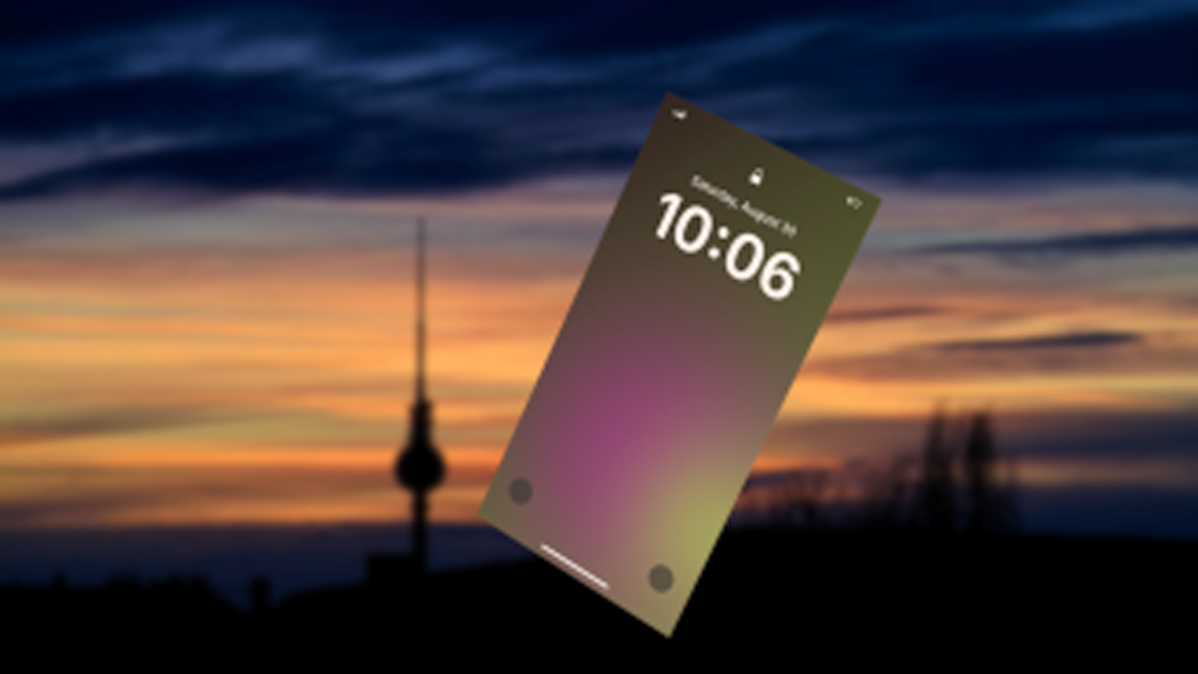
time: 10:06
